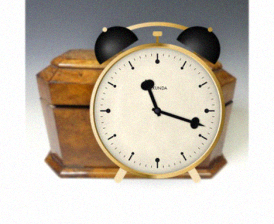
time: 11:18
